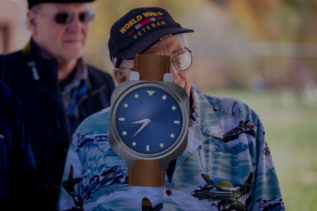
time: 8:37
